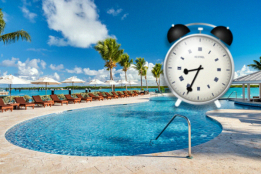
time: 8:34
